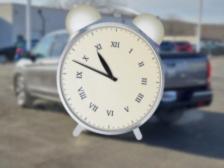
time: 10:48
